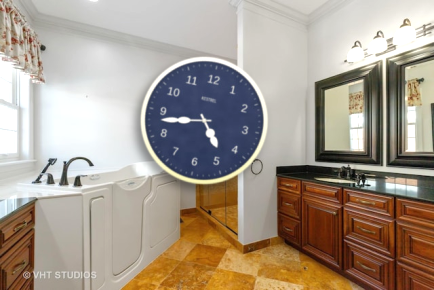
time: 4:43
